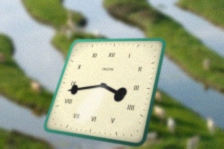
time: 3:43
